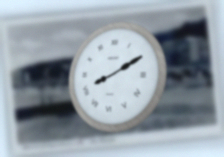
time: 8:10
